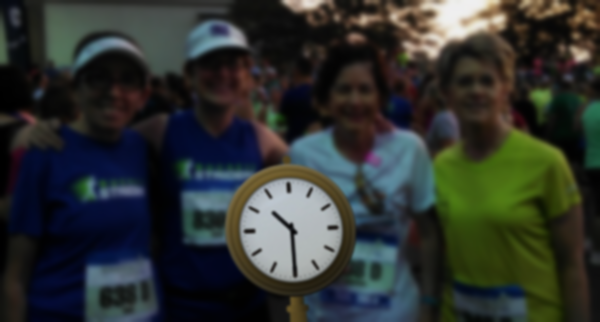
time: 10:30
